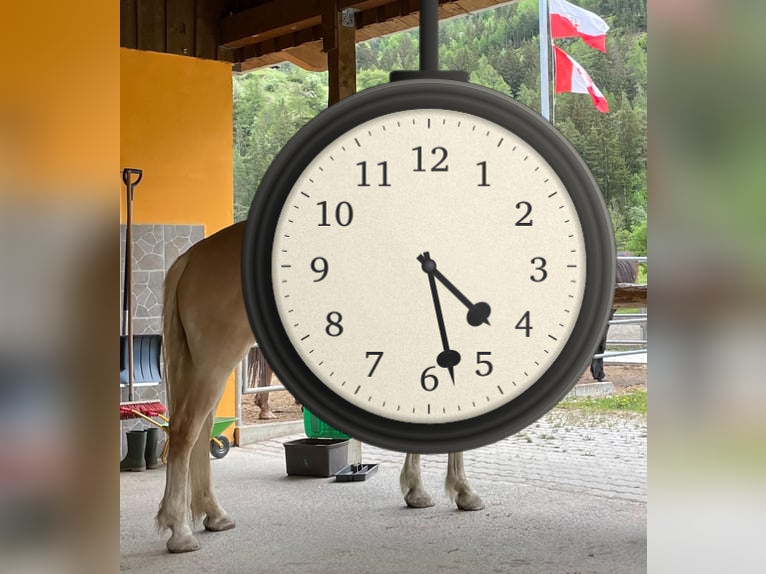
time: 4:28
